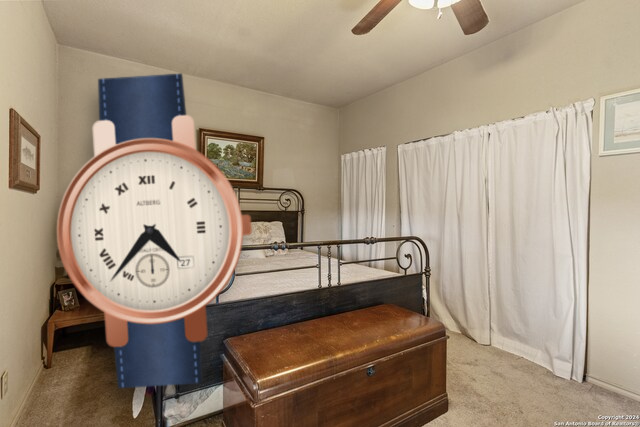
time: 4:37
